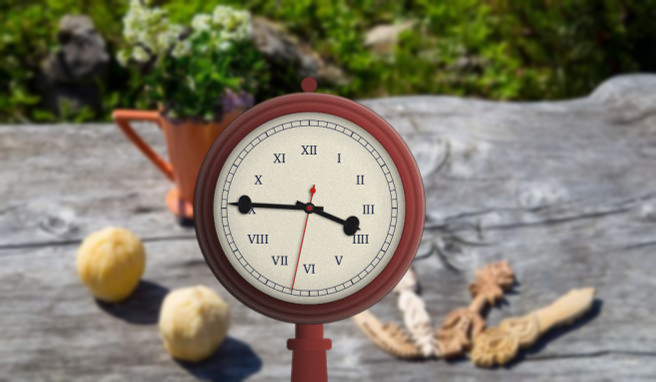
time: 3:45:32
